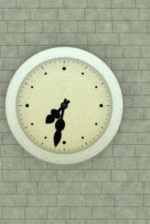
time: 7:32
